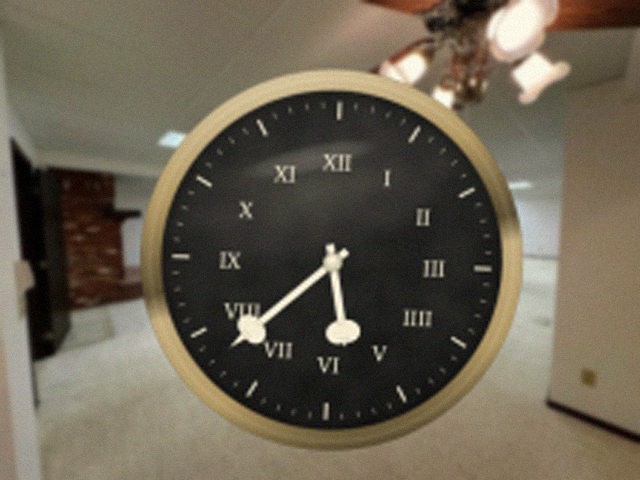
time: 5:38
